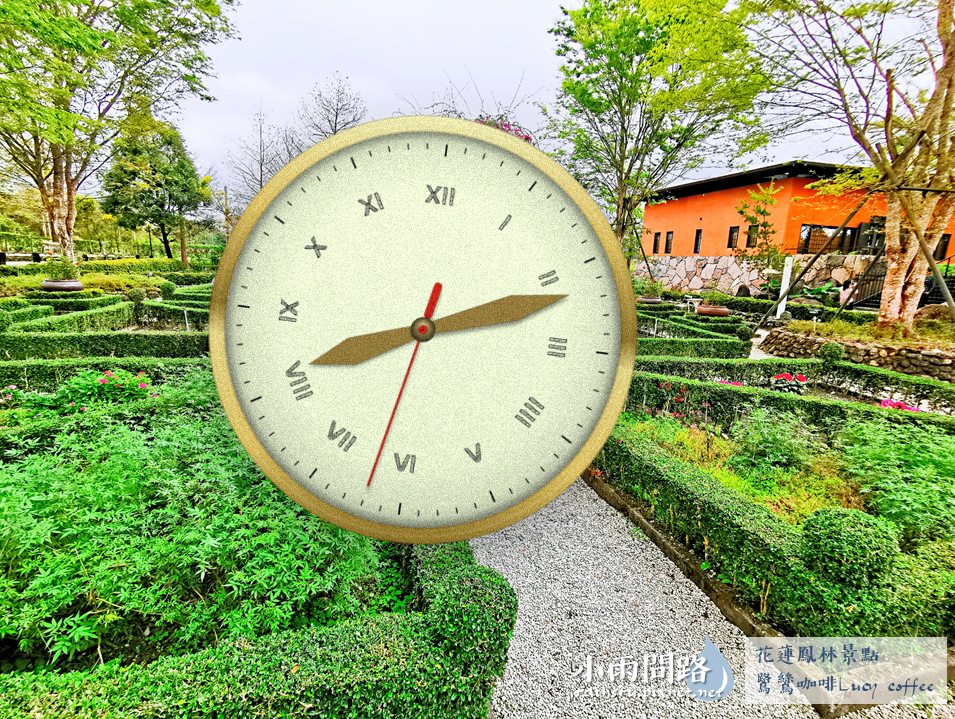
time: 8:11:32
